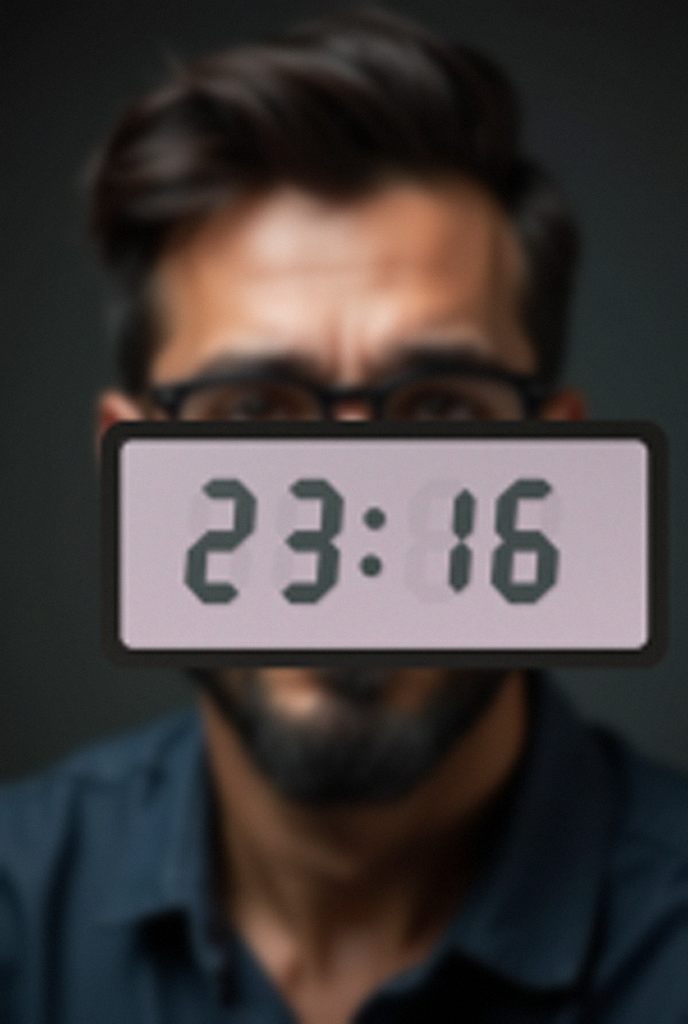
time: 23:16
